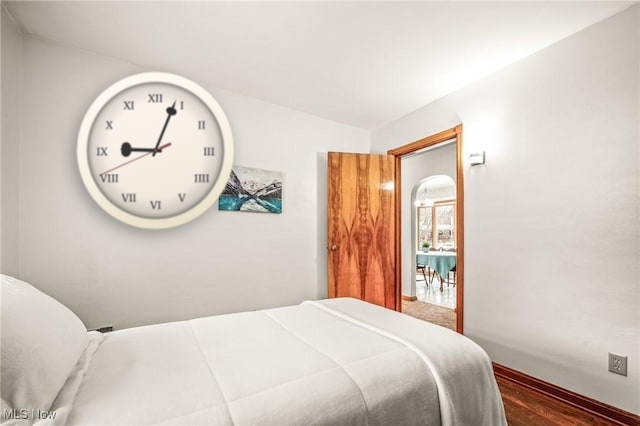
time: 9:03:41
